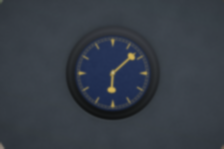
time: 6:08
